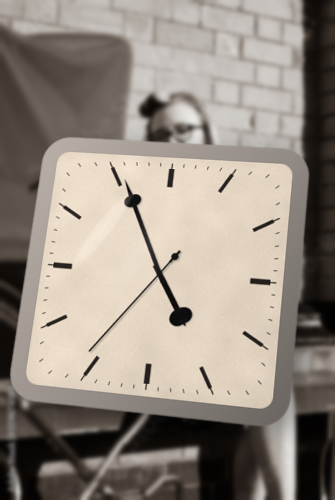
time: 4:55:36
